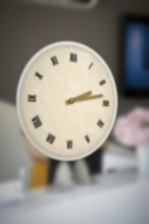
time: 2:13
